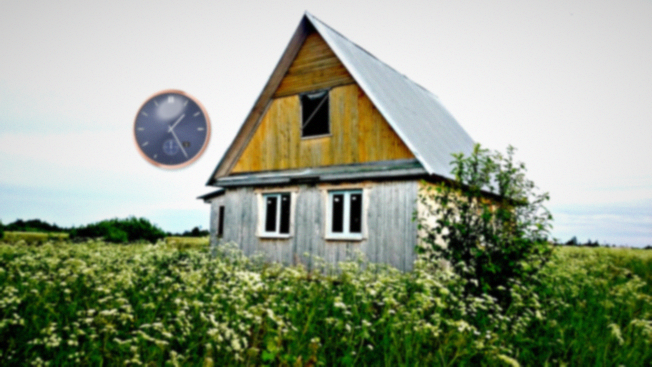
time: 1:25
